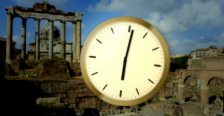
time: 6:01
